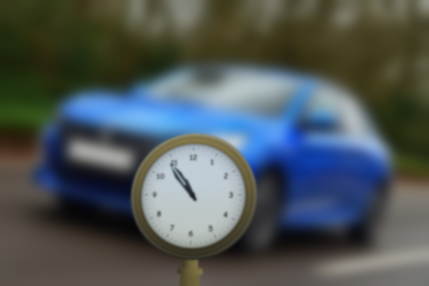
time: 10:54
